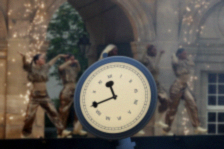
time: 11:44
